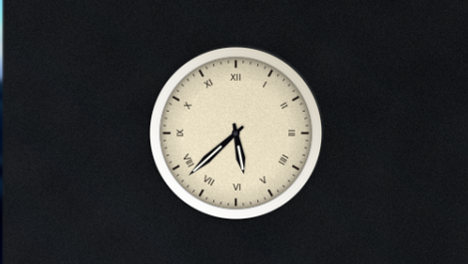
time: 5:38
